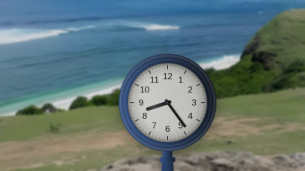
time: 8:24
